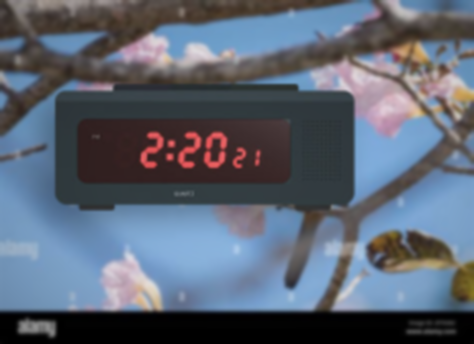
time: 2:20:21
